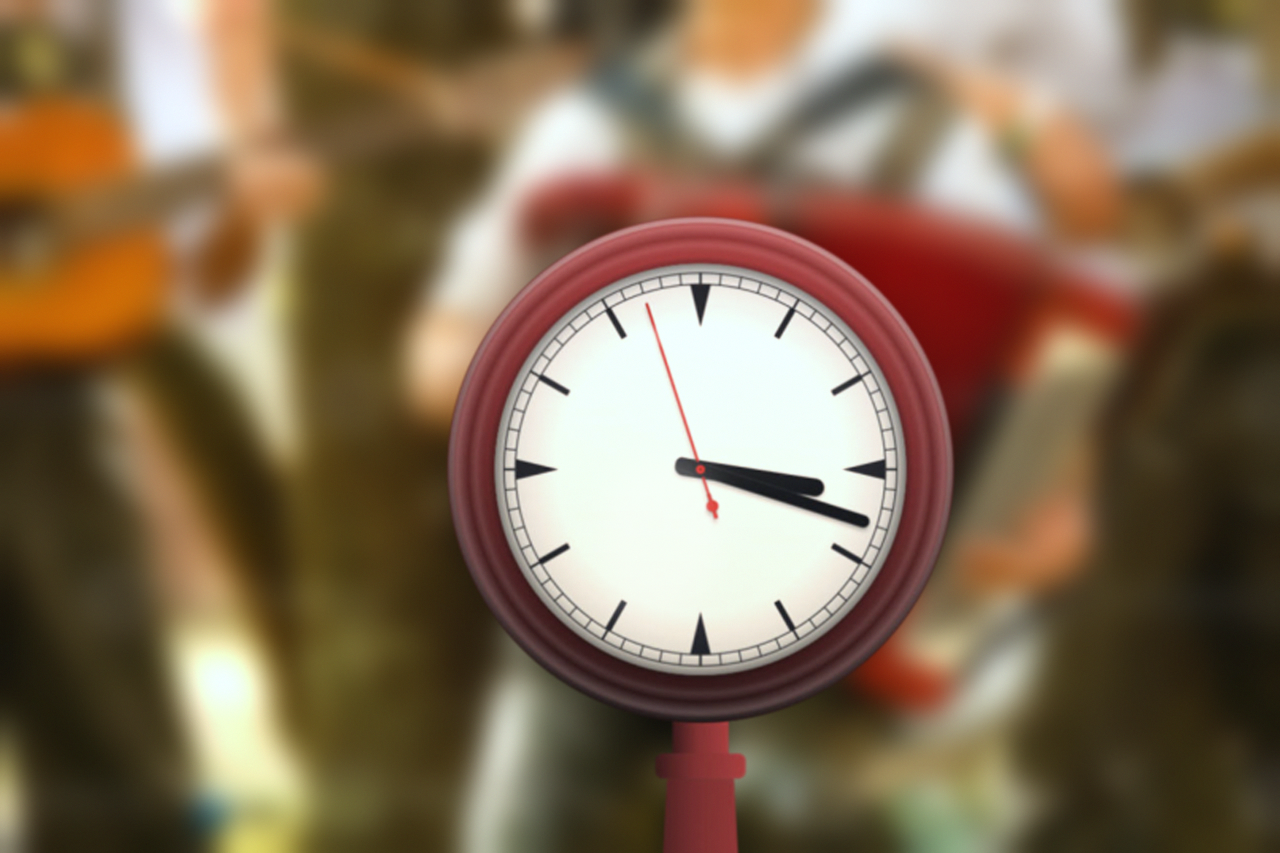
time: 3:17:57
